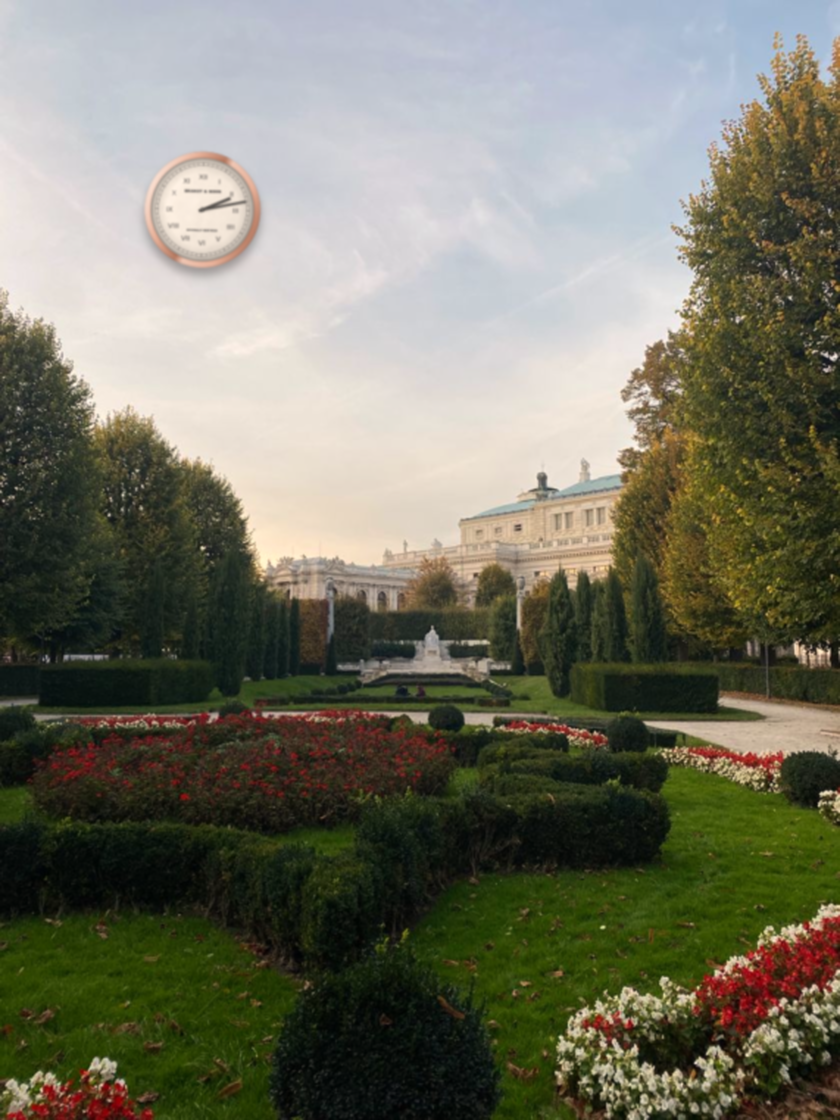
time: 2:13
